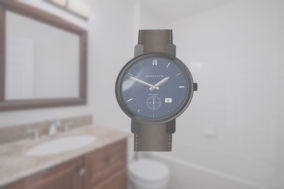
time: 1:49
